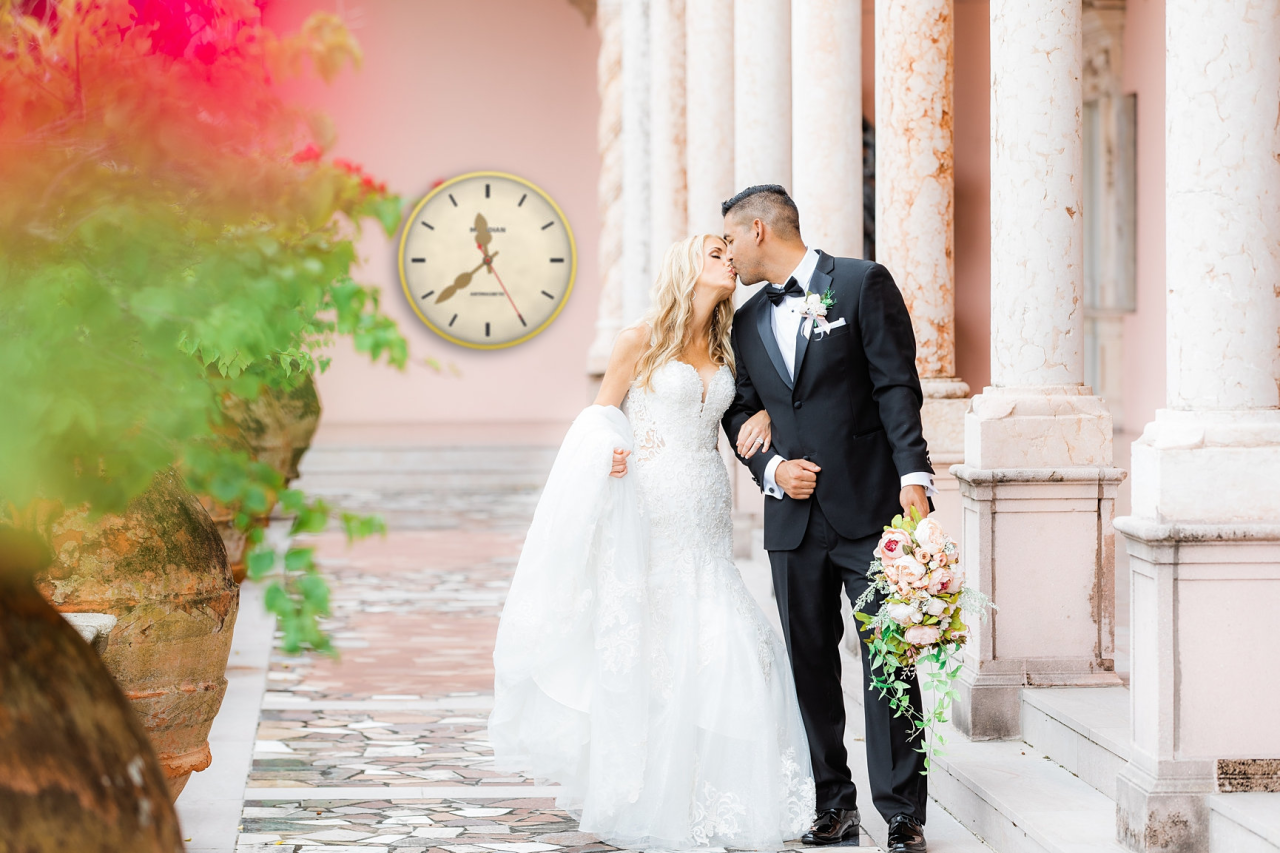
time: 11:38:25
